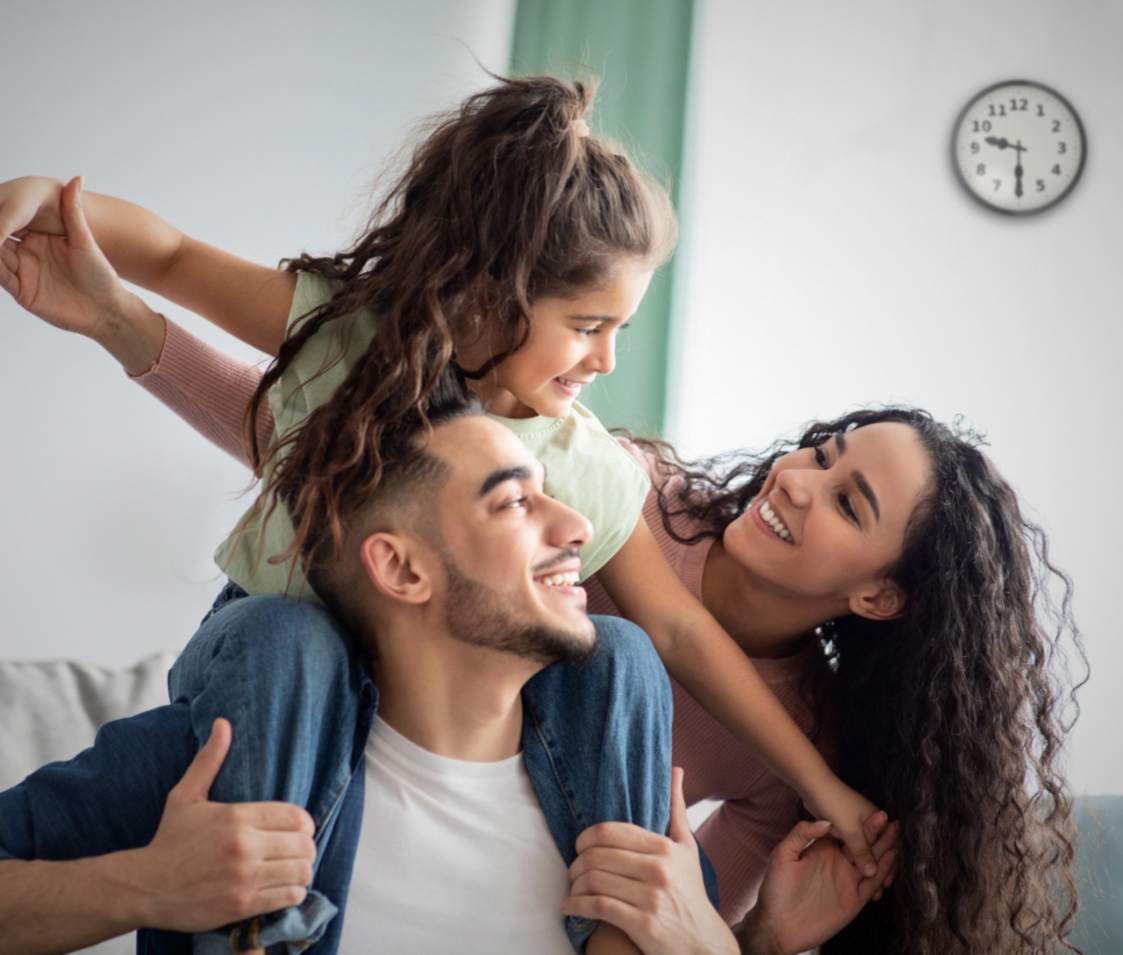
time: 9:30
